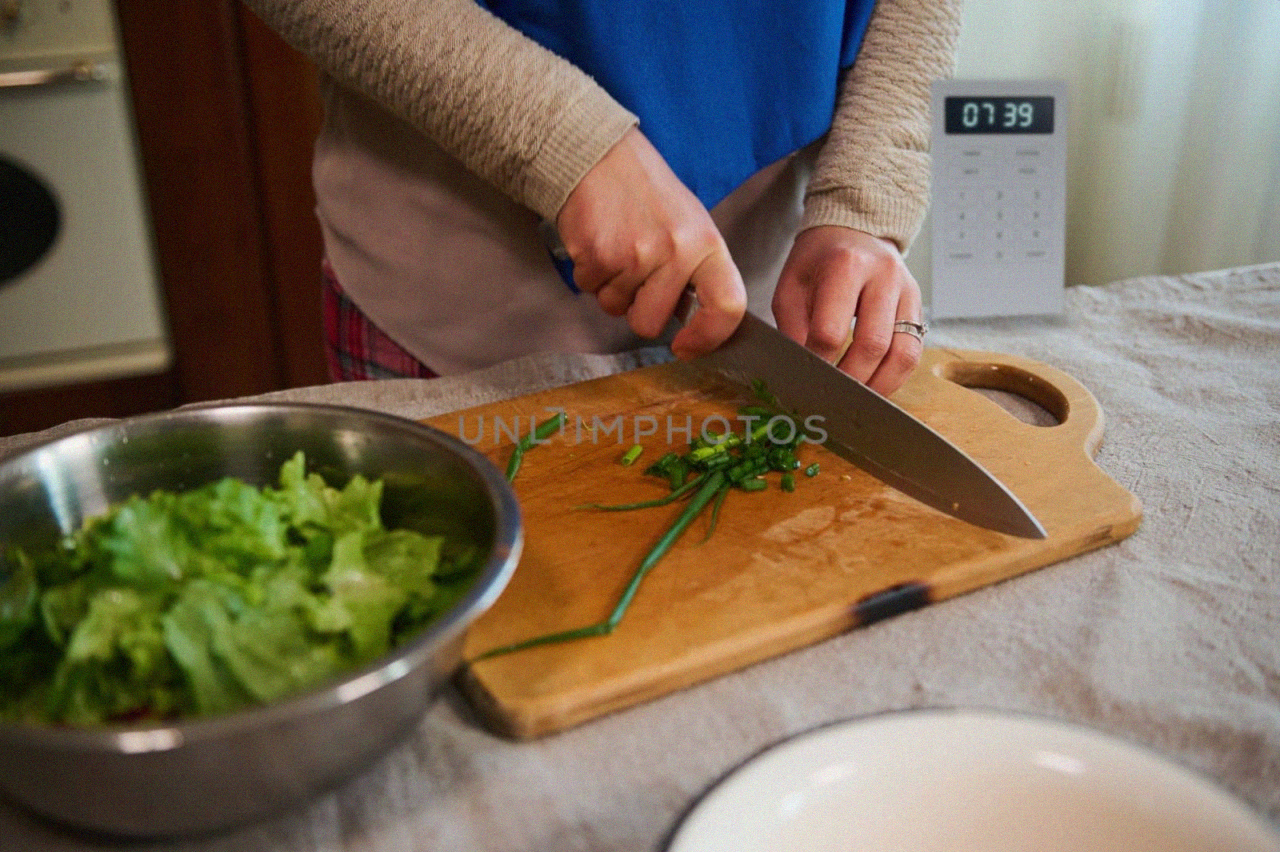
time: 7:39
